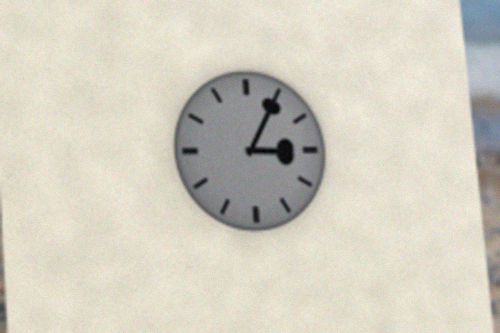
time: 3:05
